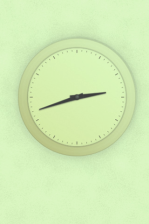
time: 2:42
